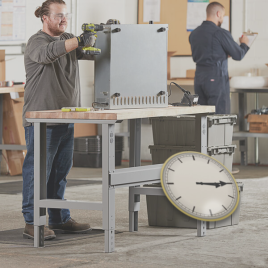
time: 3:15
